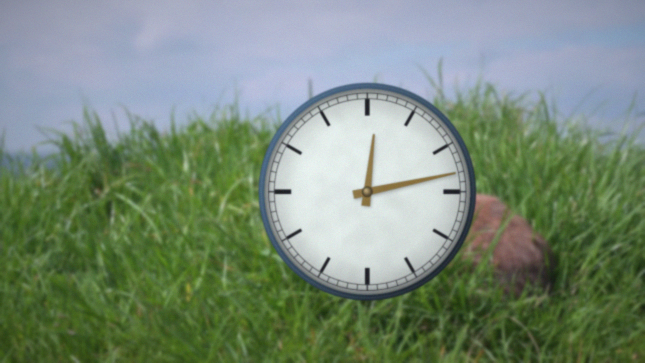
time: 12:13
